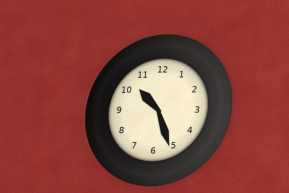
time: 10:26
